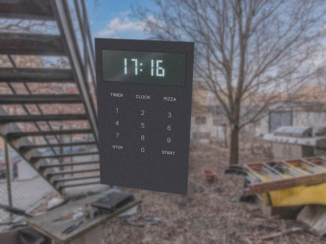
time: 17:16
